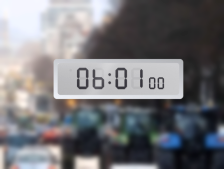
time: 6:01:00
